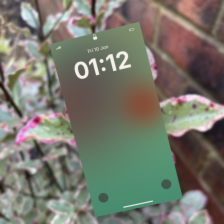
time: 1:12
